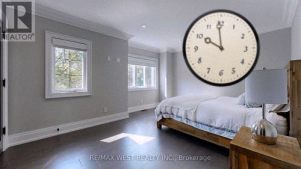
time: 9:59
